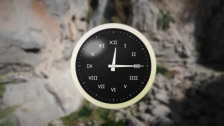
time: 12:15
